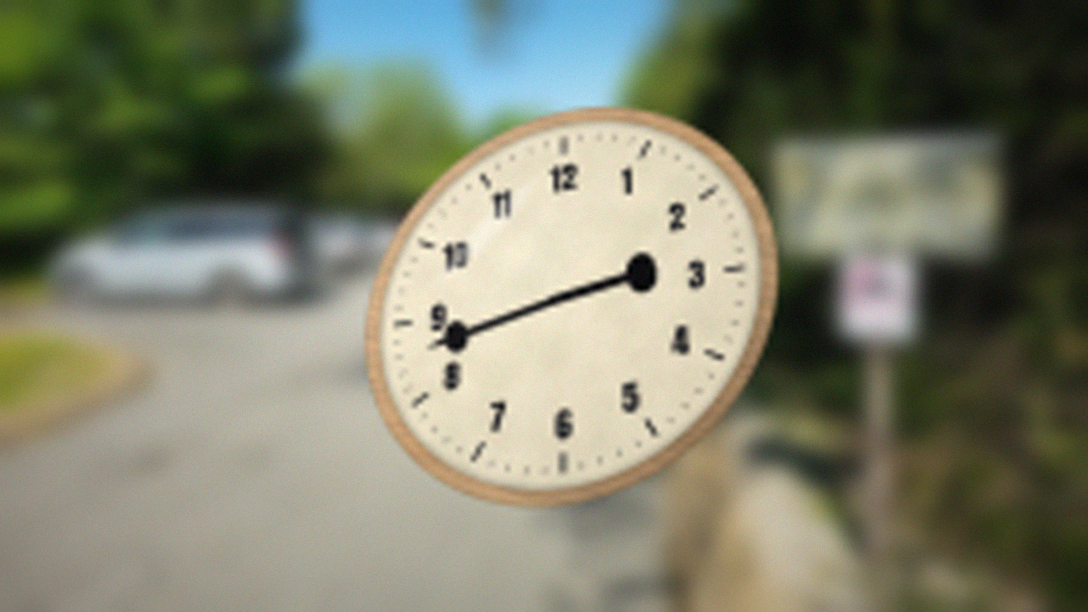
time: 2:43
